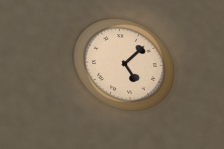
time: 5:08
